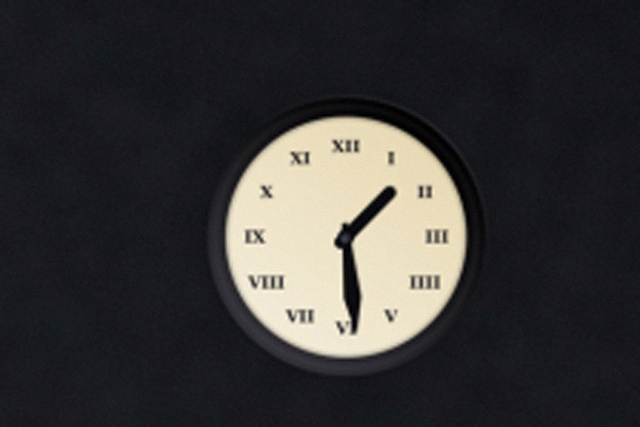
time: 1:29
